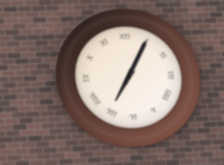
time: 7:05
